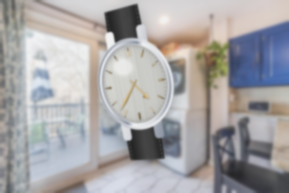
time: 4:37
